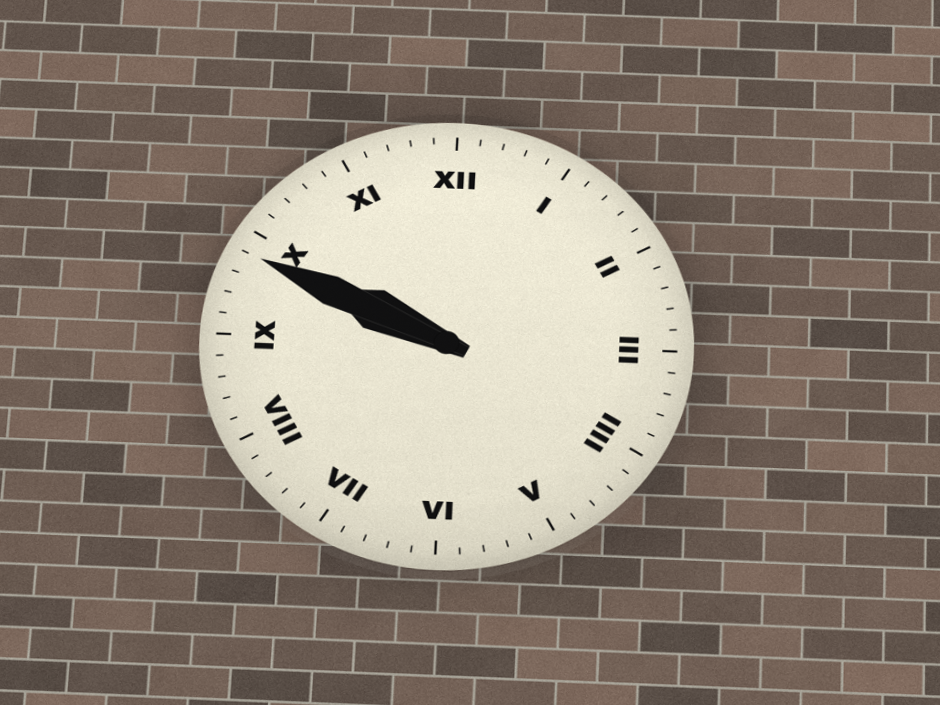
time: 9:49
